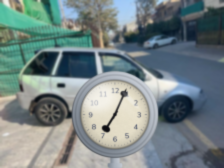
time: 7:04
